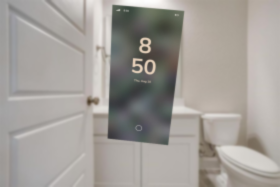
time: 8:50
